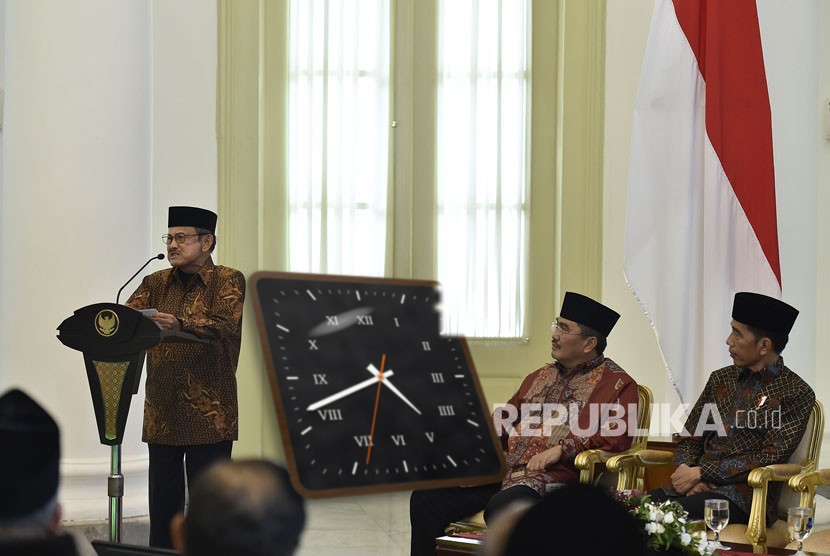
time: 4:41:34
